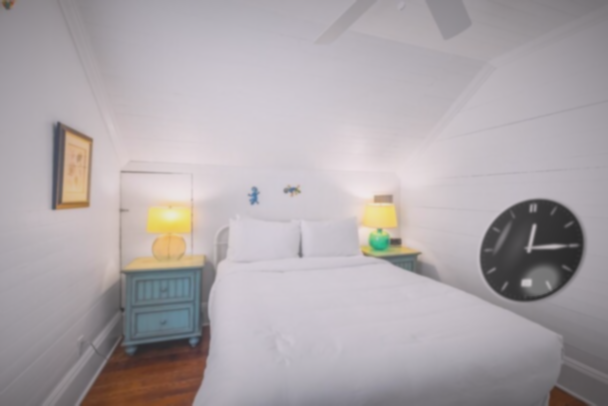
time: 12:15
